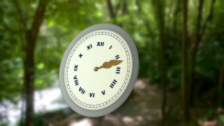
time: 2:12
